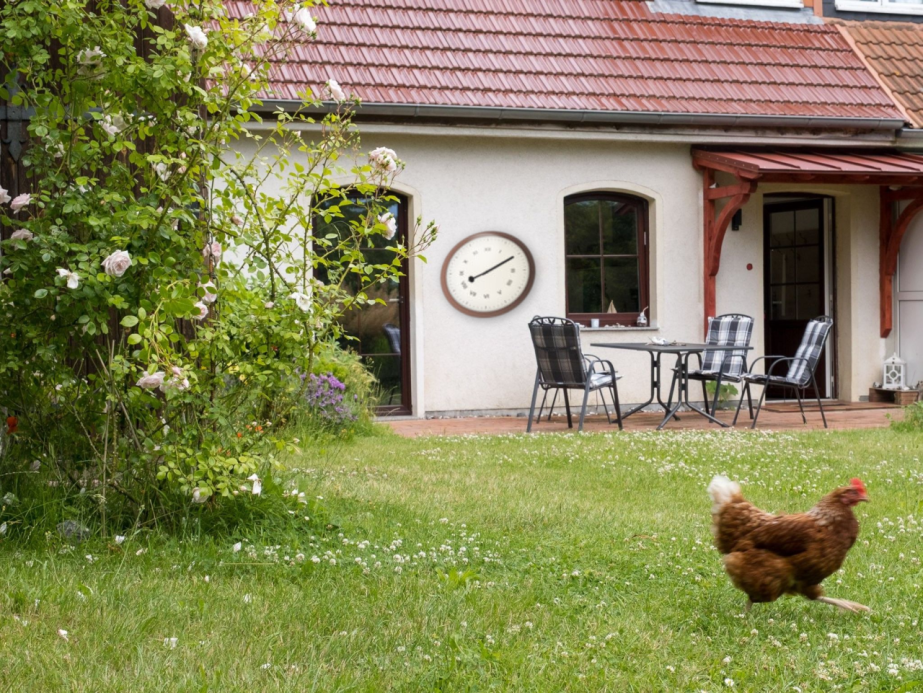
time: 8:10
